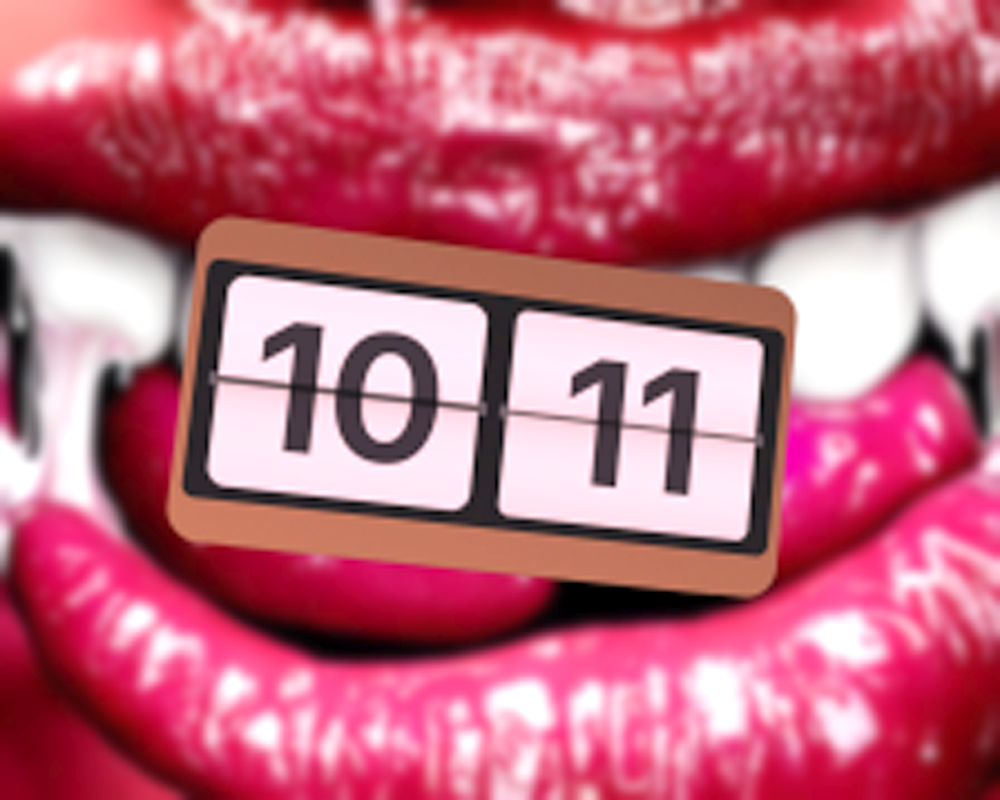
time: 10:11
